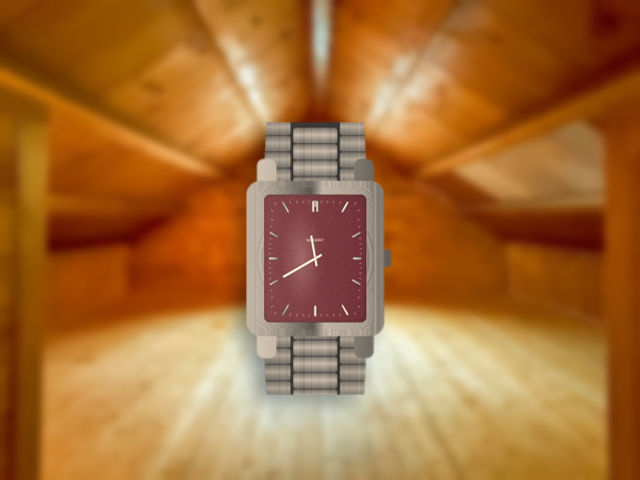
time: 11:40
